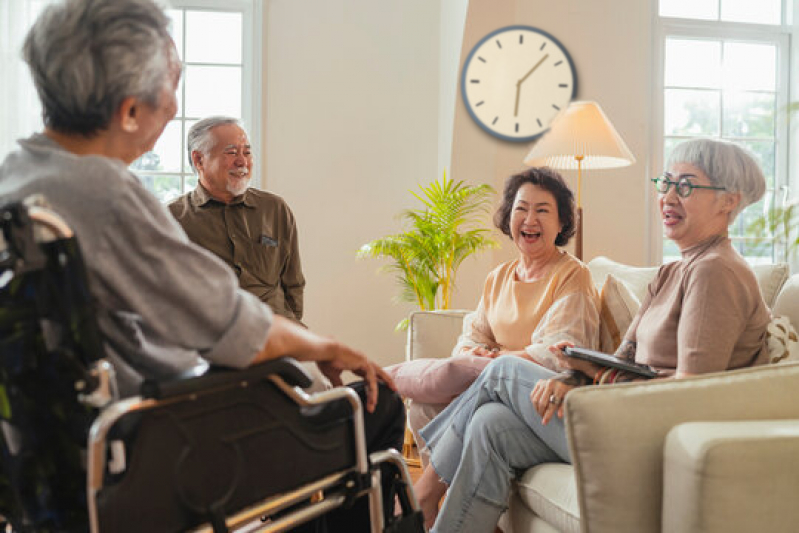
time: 6:07
